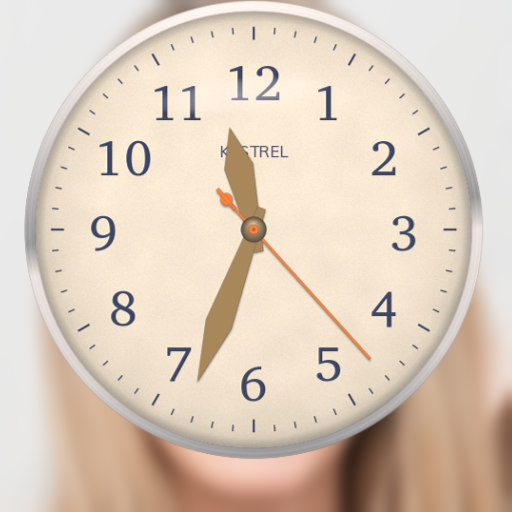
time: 11:33:23
